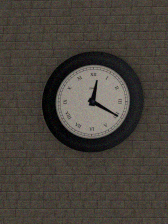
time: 12:20
